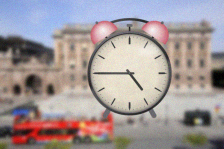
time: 4:45
